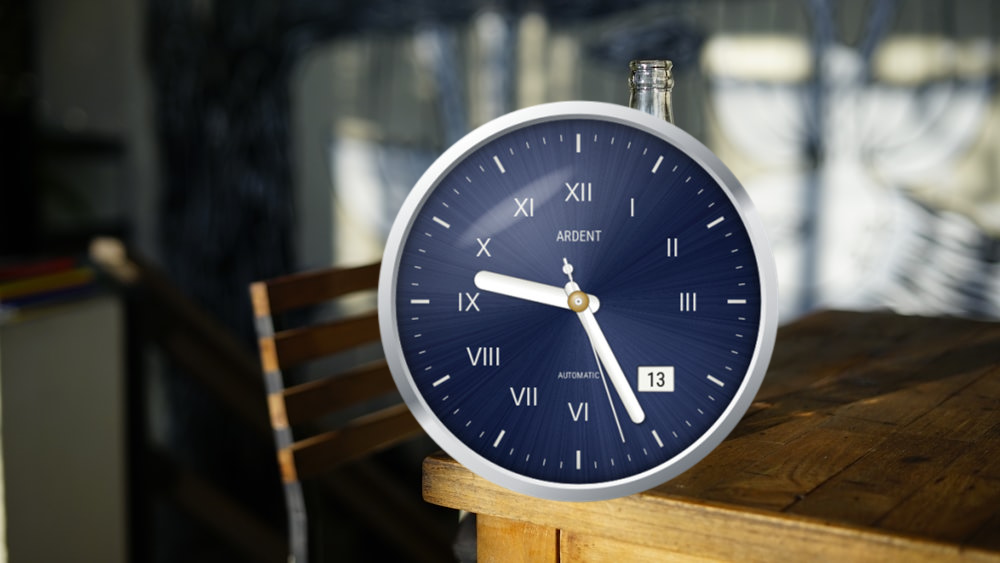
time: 9:25:27
